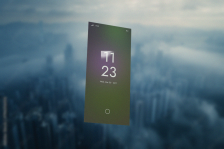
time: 11:23
